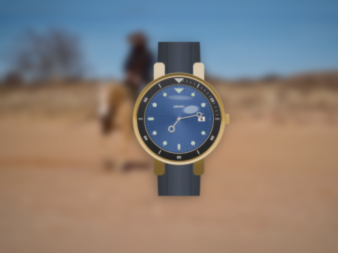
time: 7:13
